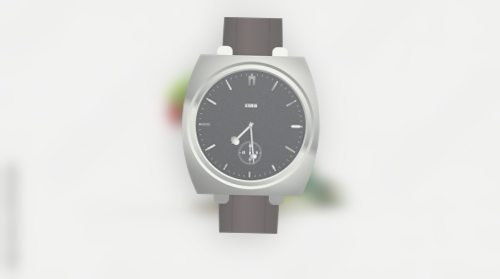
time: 7:29
